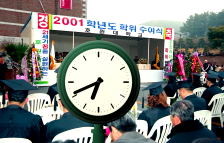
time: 6:41
